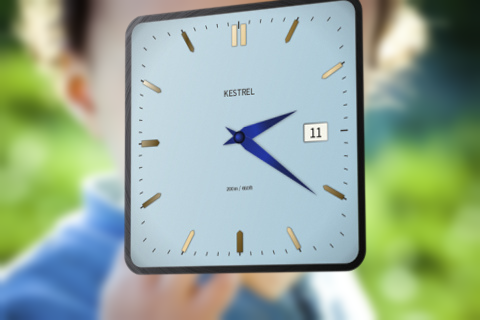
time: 2:21
